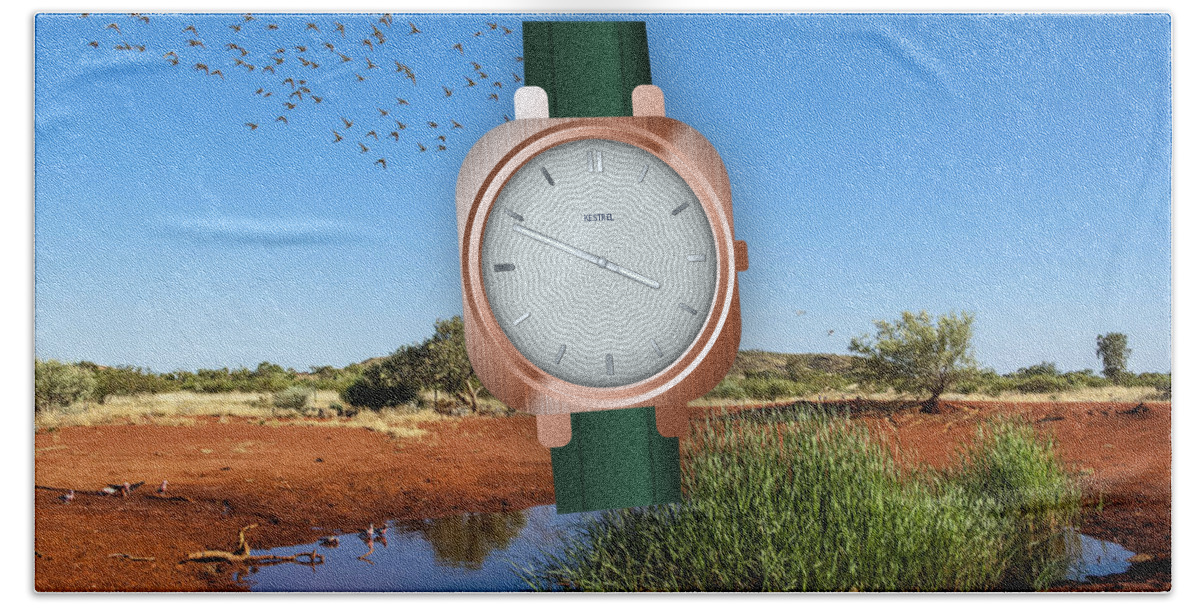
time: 3:49
